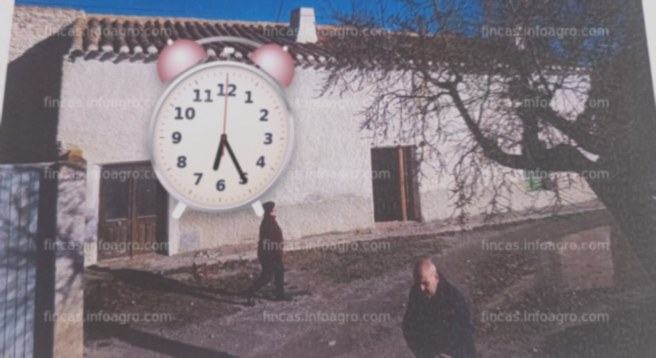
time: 6:25:00
